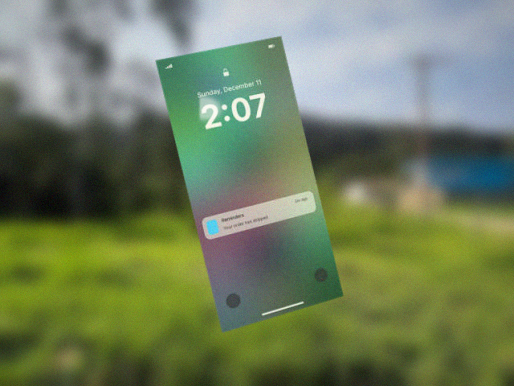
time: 2:07
